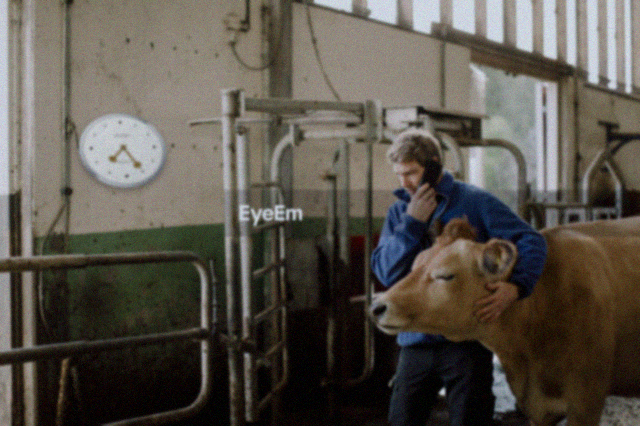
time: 7:25
